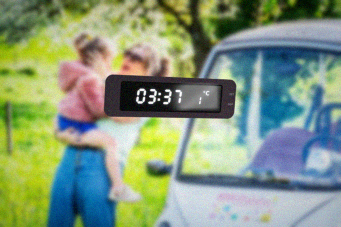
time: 3:37
